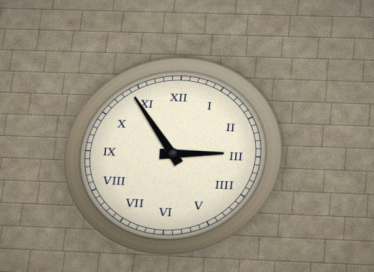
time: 2:54
